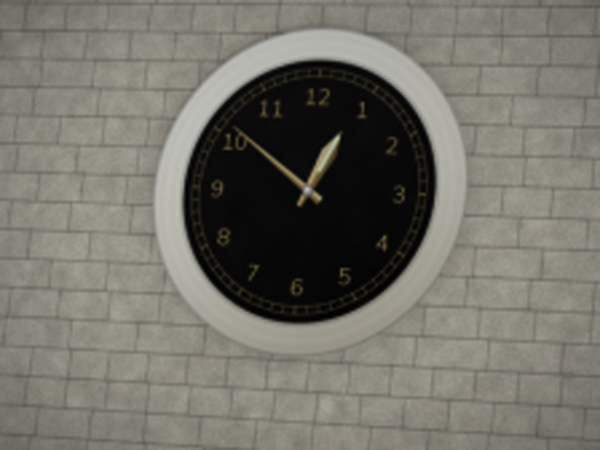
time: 12:51
